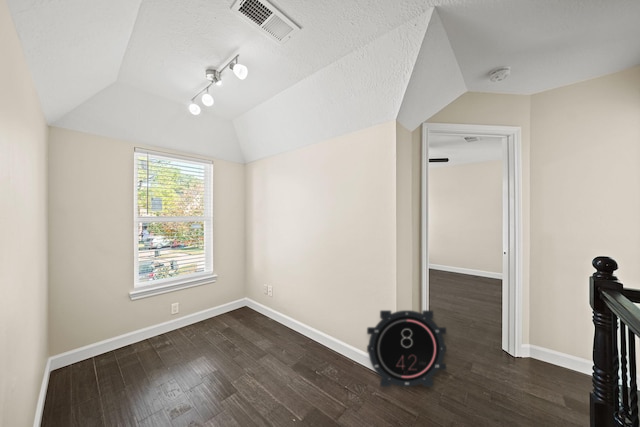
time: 8:42
